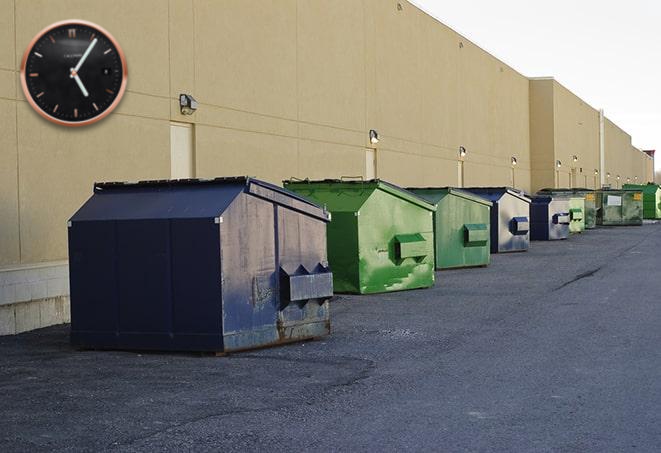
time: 5:06
